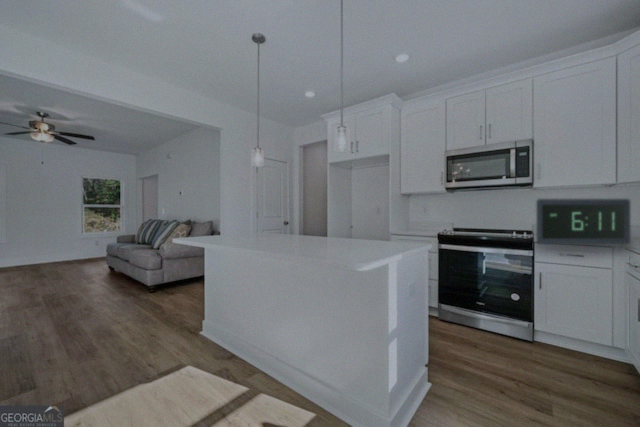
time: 6:11
